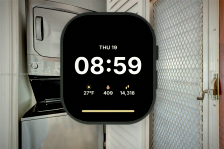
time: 8:59
